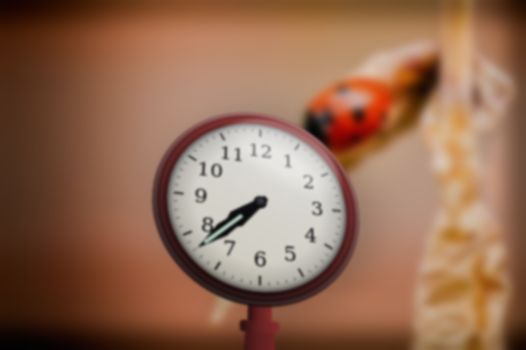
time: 7:38
